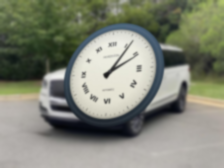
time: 2:06
